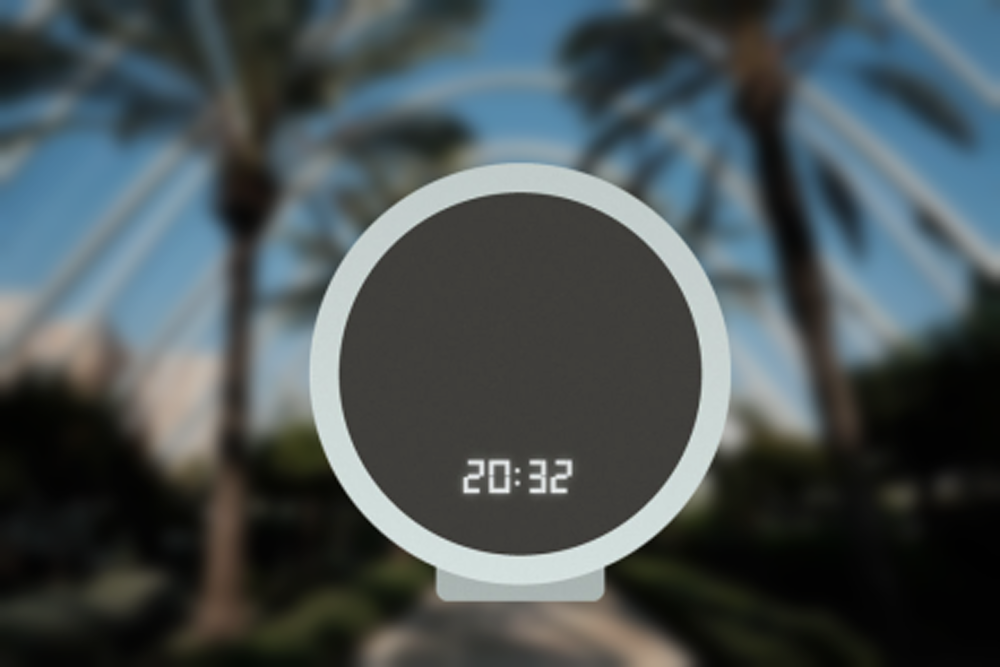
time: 20:32
